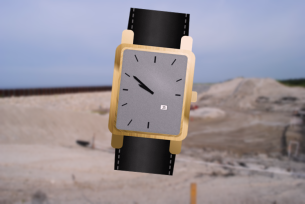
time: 9:51
